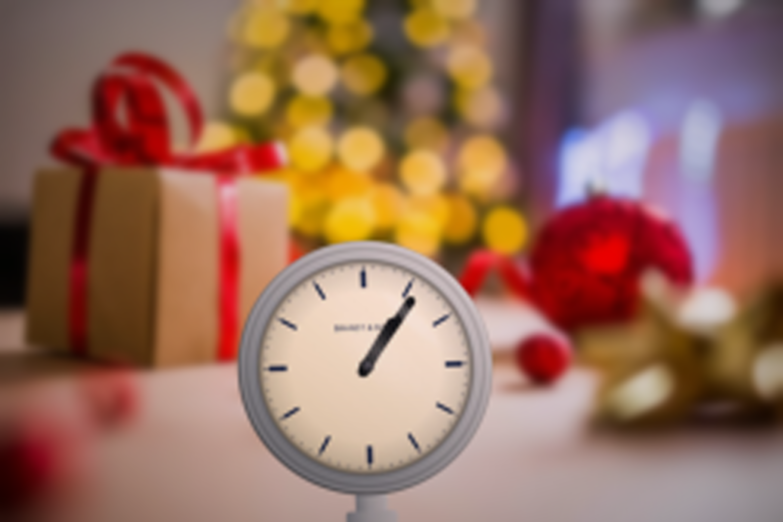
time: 1:06
